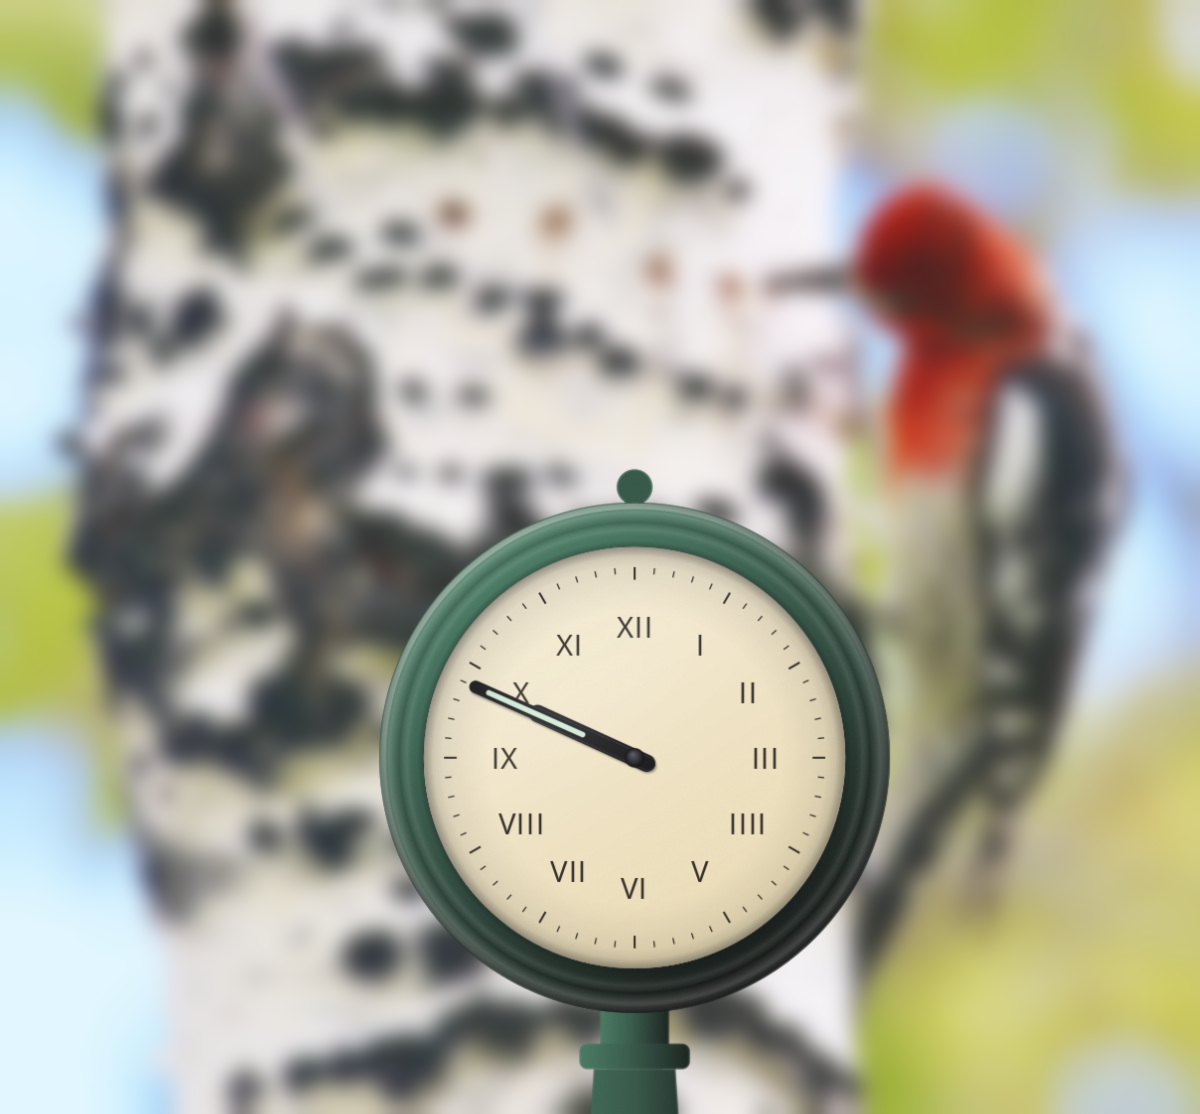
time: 9:49
